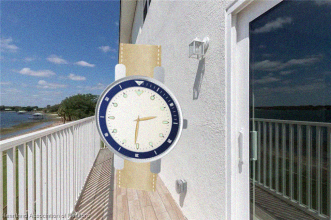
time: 2:31
